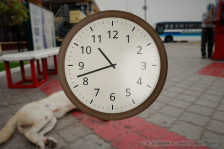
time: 10:42
